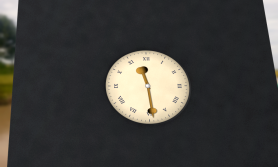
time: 11:29
